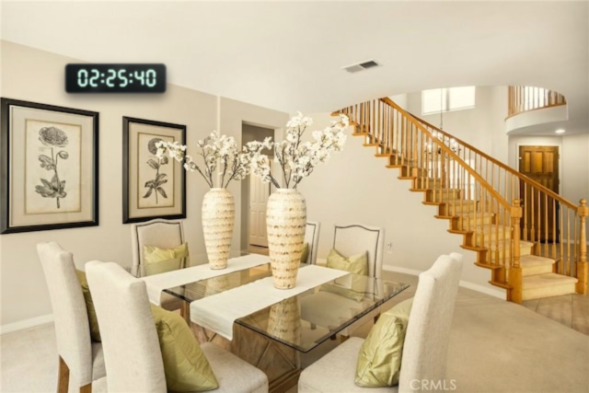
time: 2:25:40
